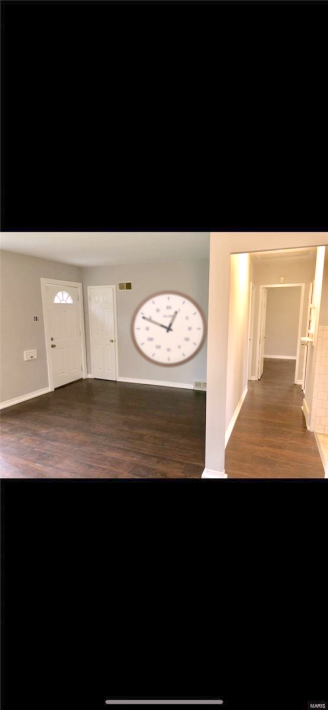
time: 12:49
